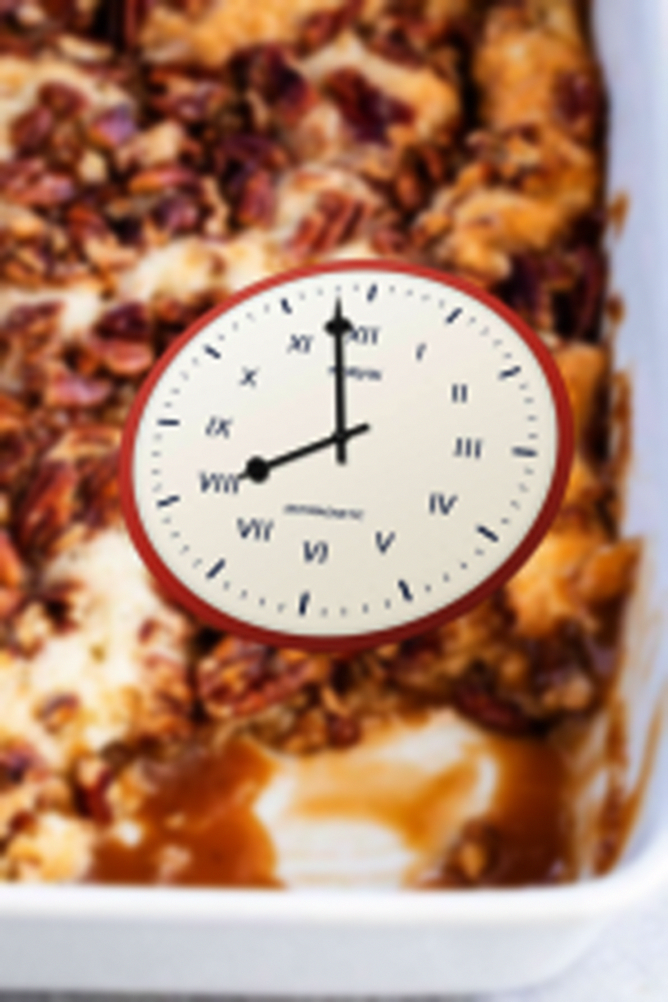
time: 7:58
